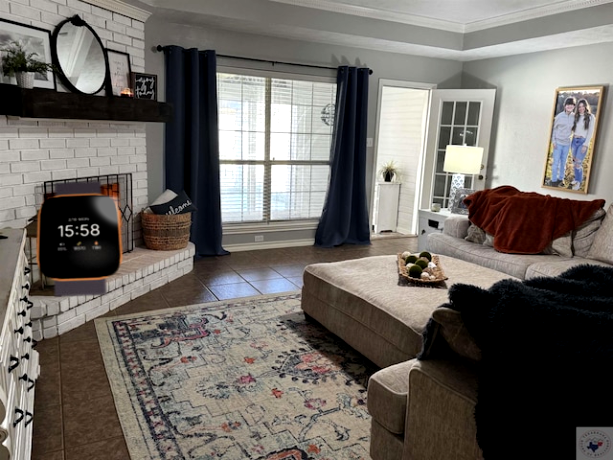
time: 15:58
